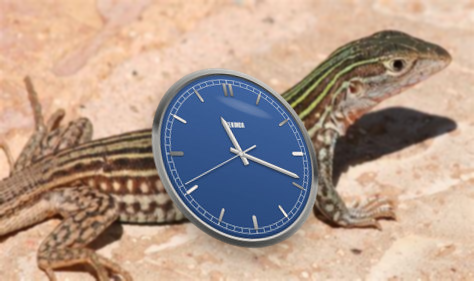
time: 11:18:41
